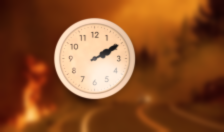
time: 2:10
